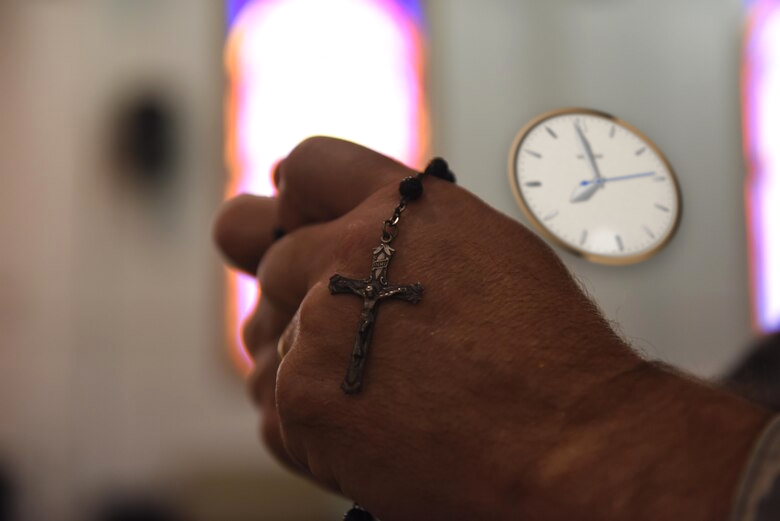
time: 7:59:14
